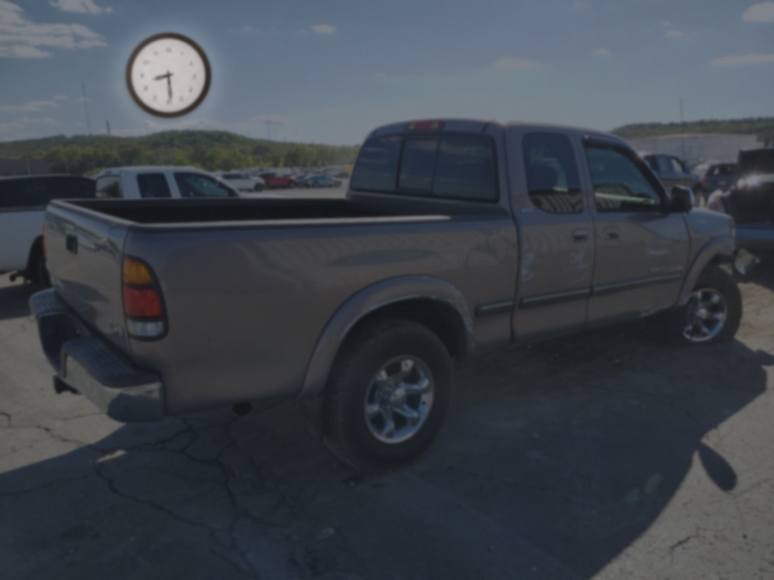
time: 8:29
